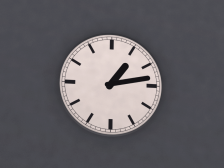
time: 1:13
